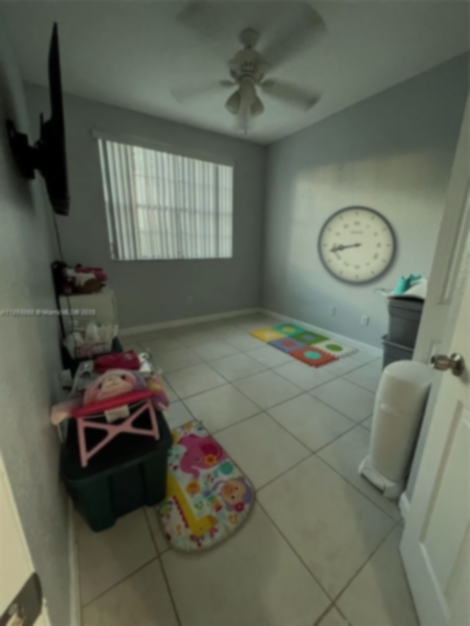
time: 8:43
